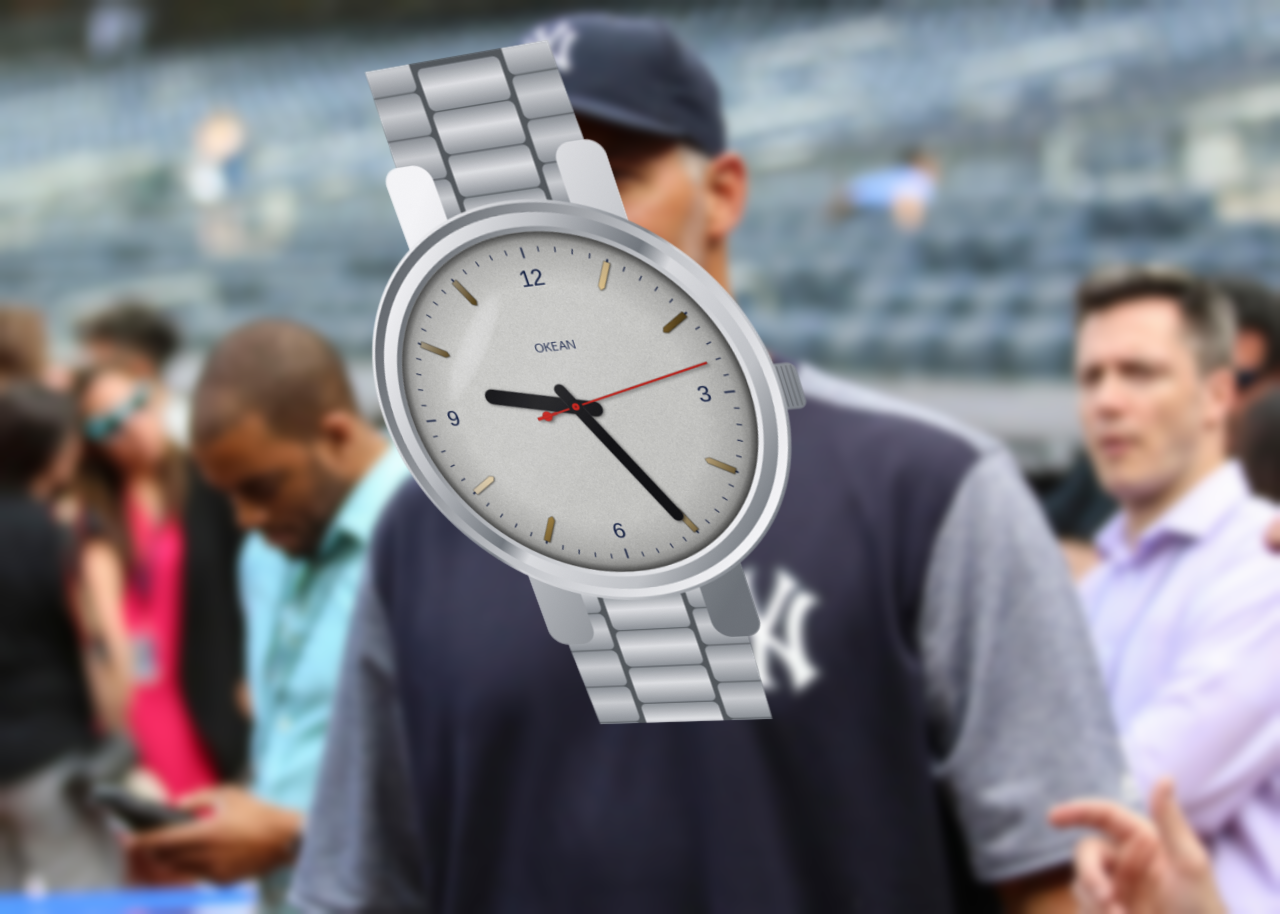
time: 9:25:13
